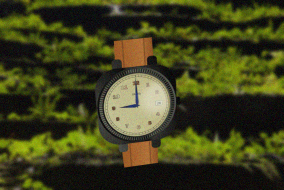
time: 9:00
